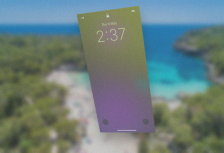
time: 2:37
